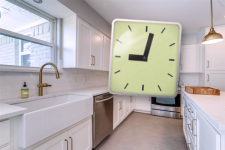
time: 9:02
